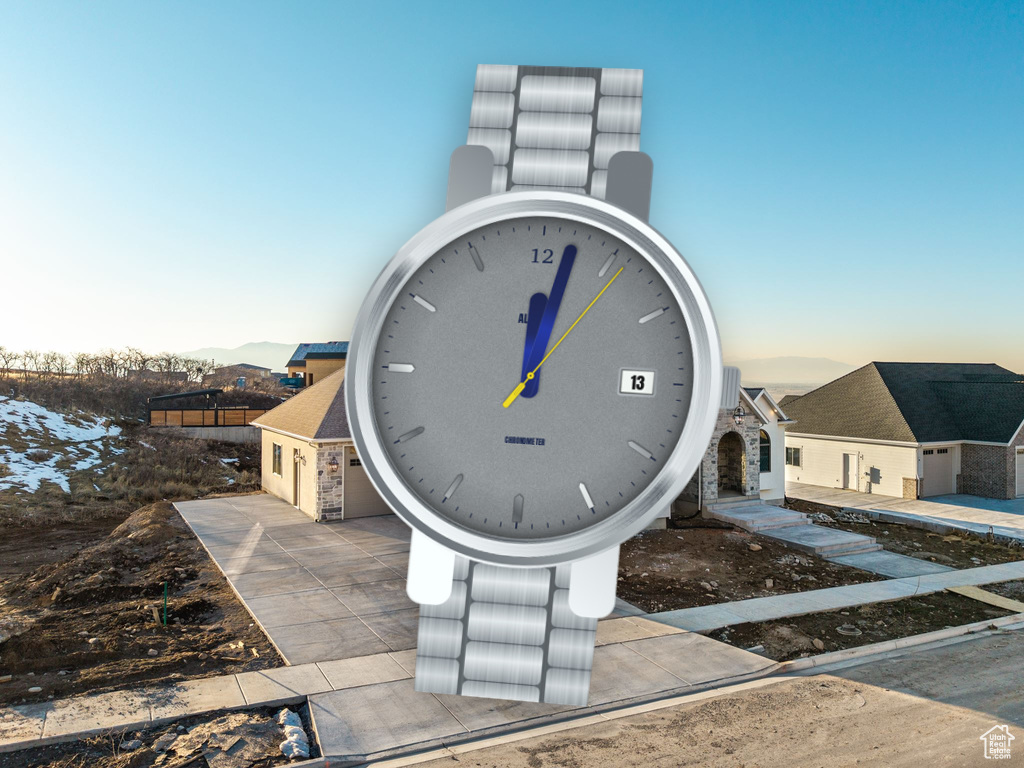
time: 12:02:06
